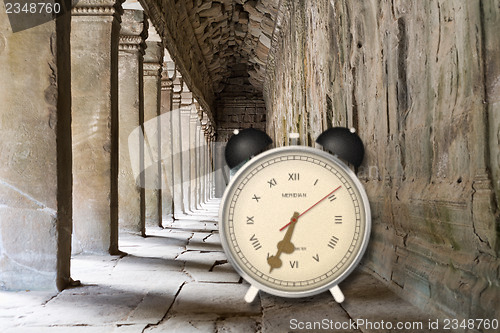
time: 6:34:09
